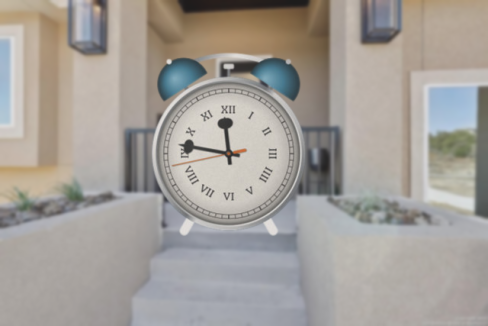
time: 11:46:43
